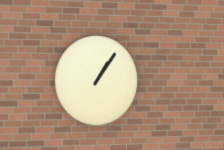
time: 1:06
